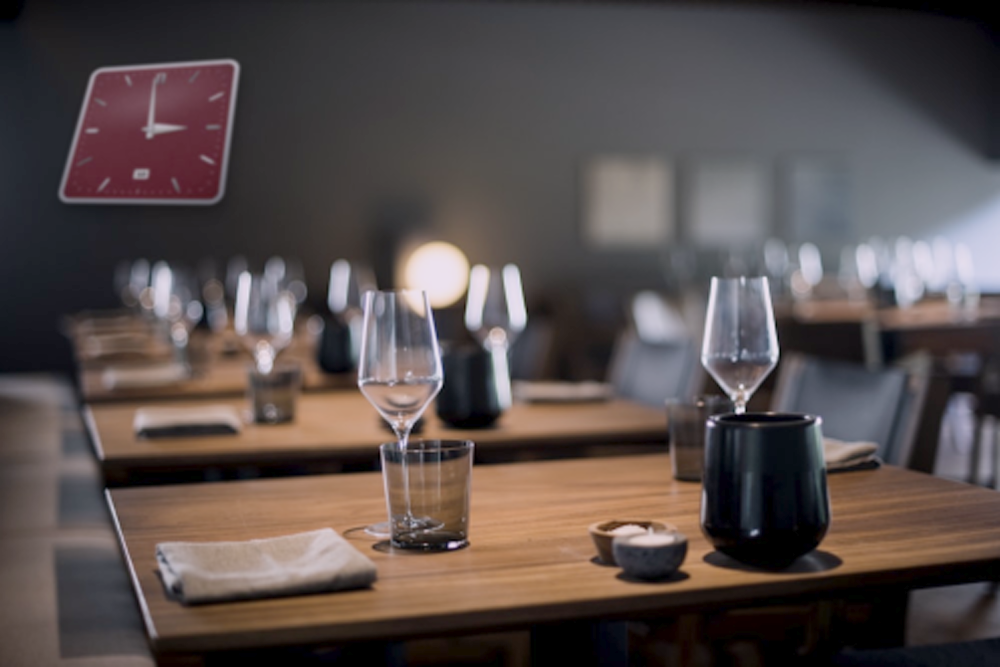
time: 2:59
